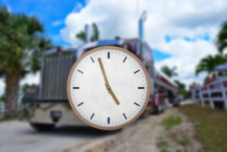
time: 4:57
